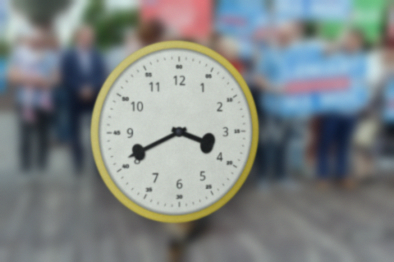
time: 3:41
